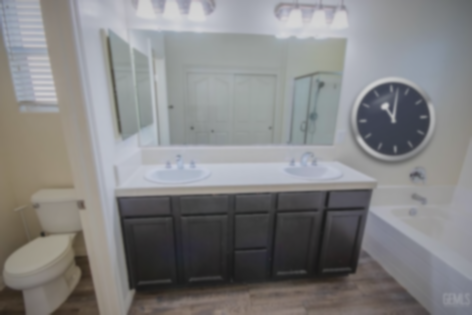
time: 11:02
